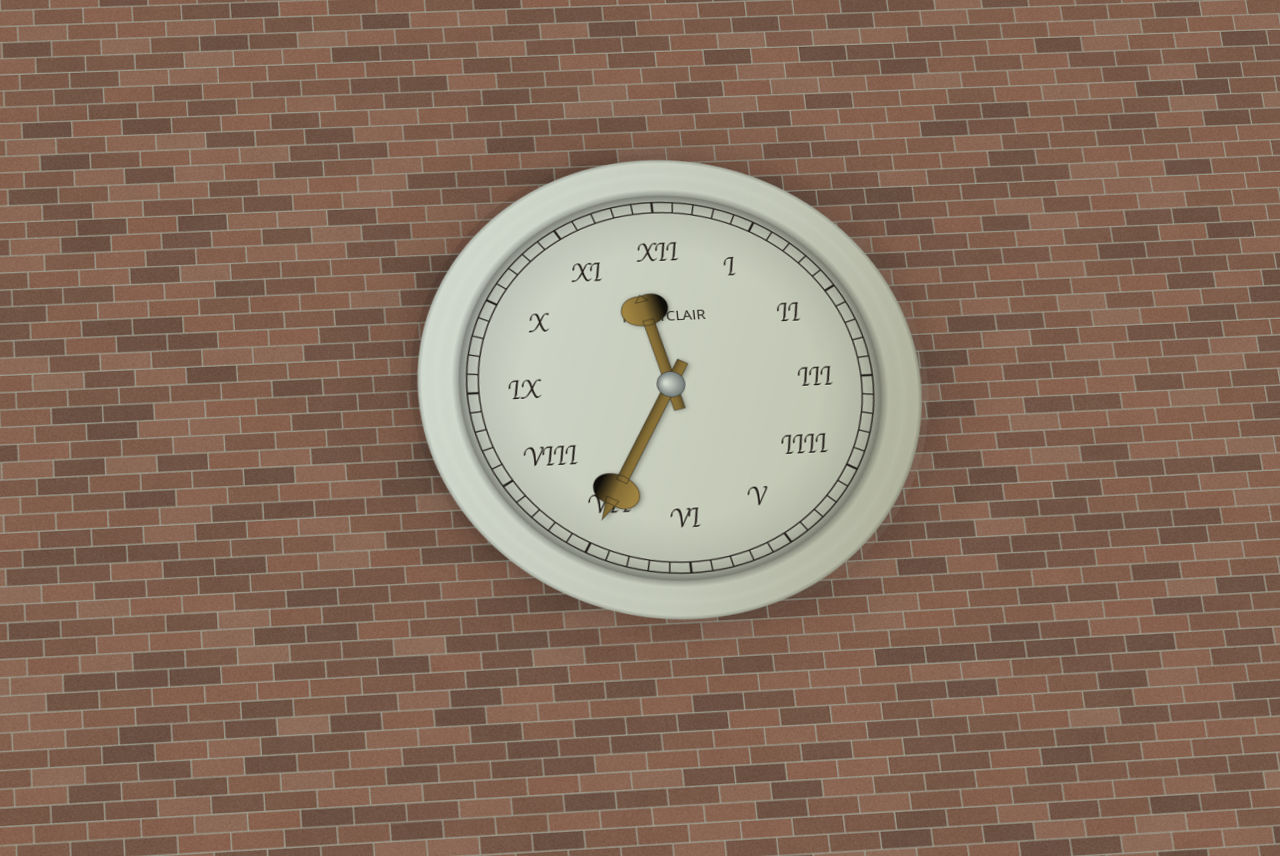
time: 11:35
